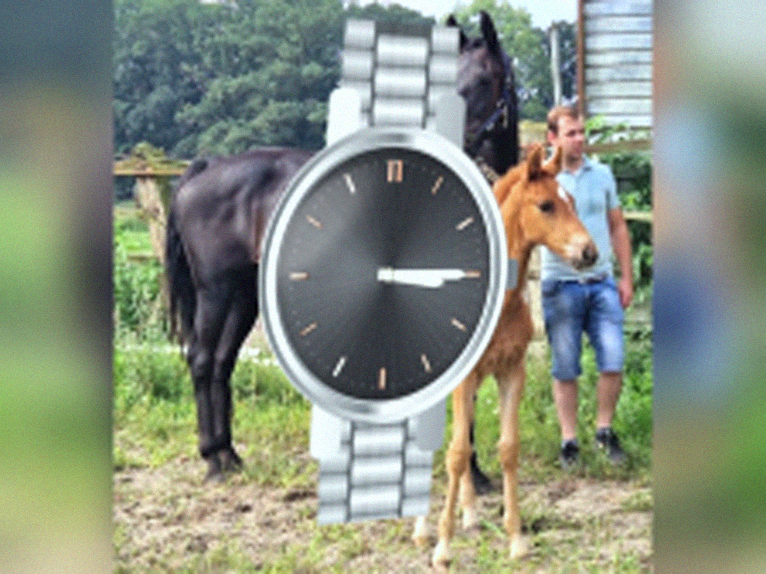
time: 3:15
